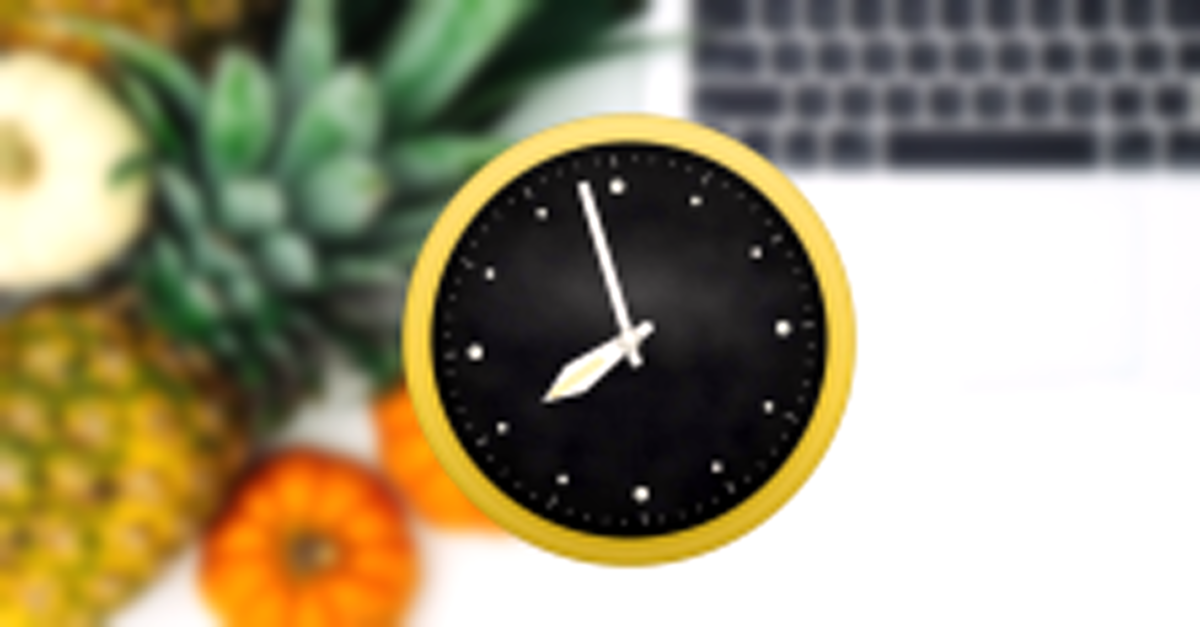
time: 7:58
